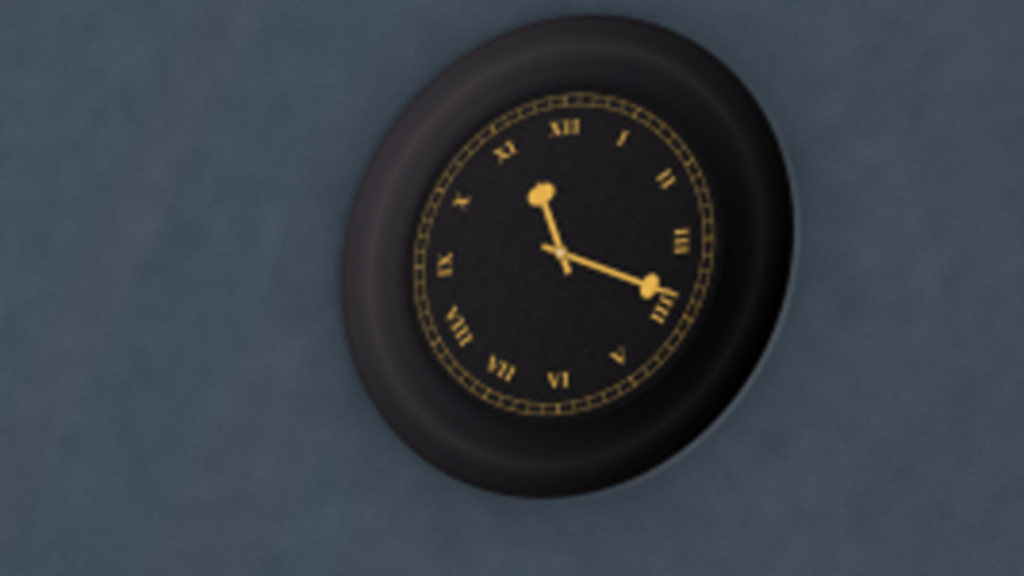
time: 11:19
